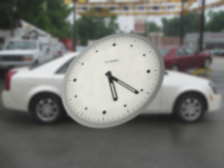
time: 5:21
